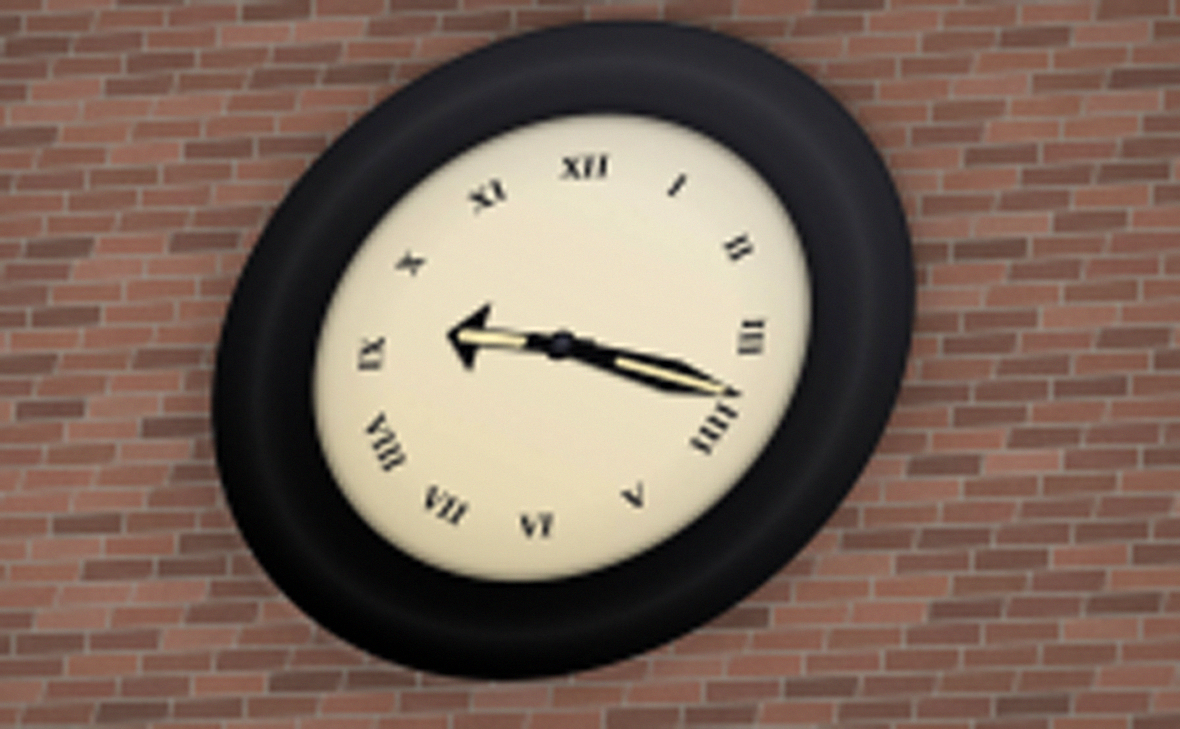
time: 9:18
